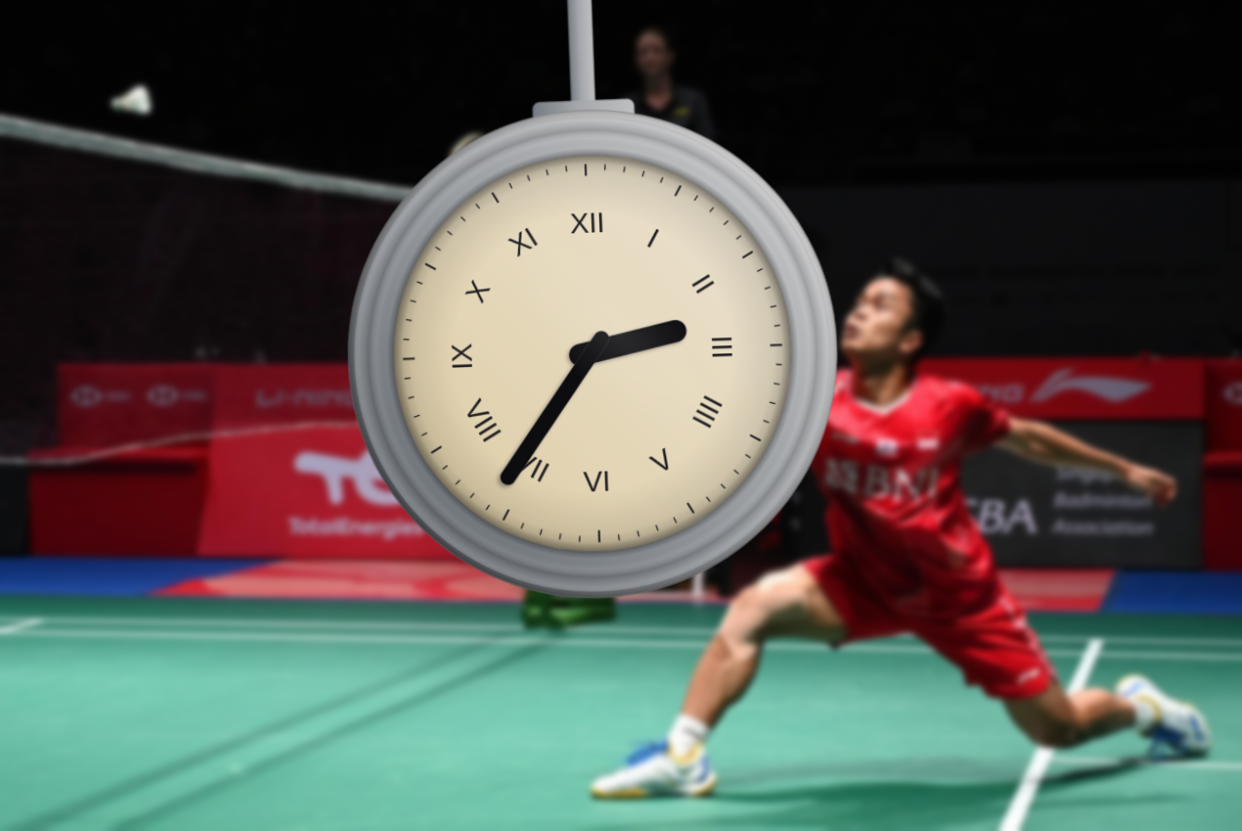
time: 2:36
